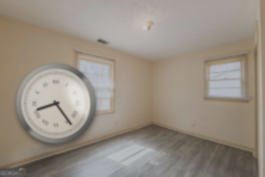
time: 8:24
